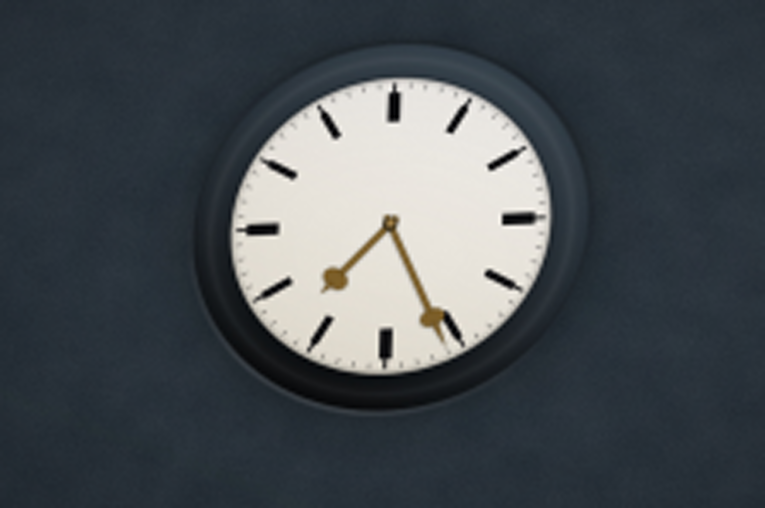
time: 7:26
